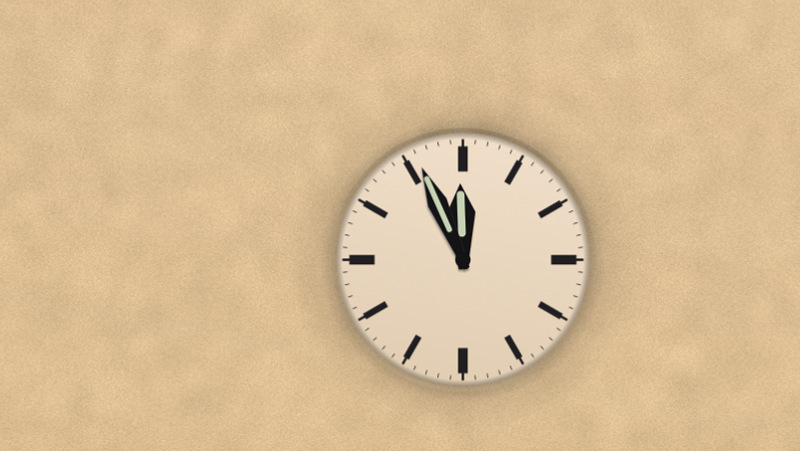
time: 11:56
